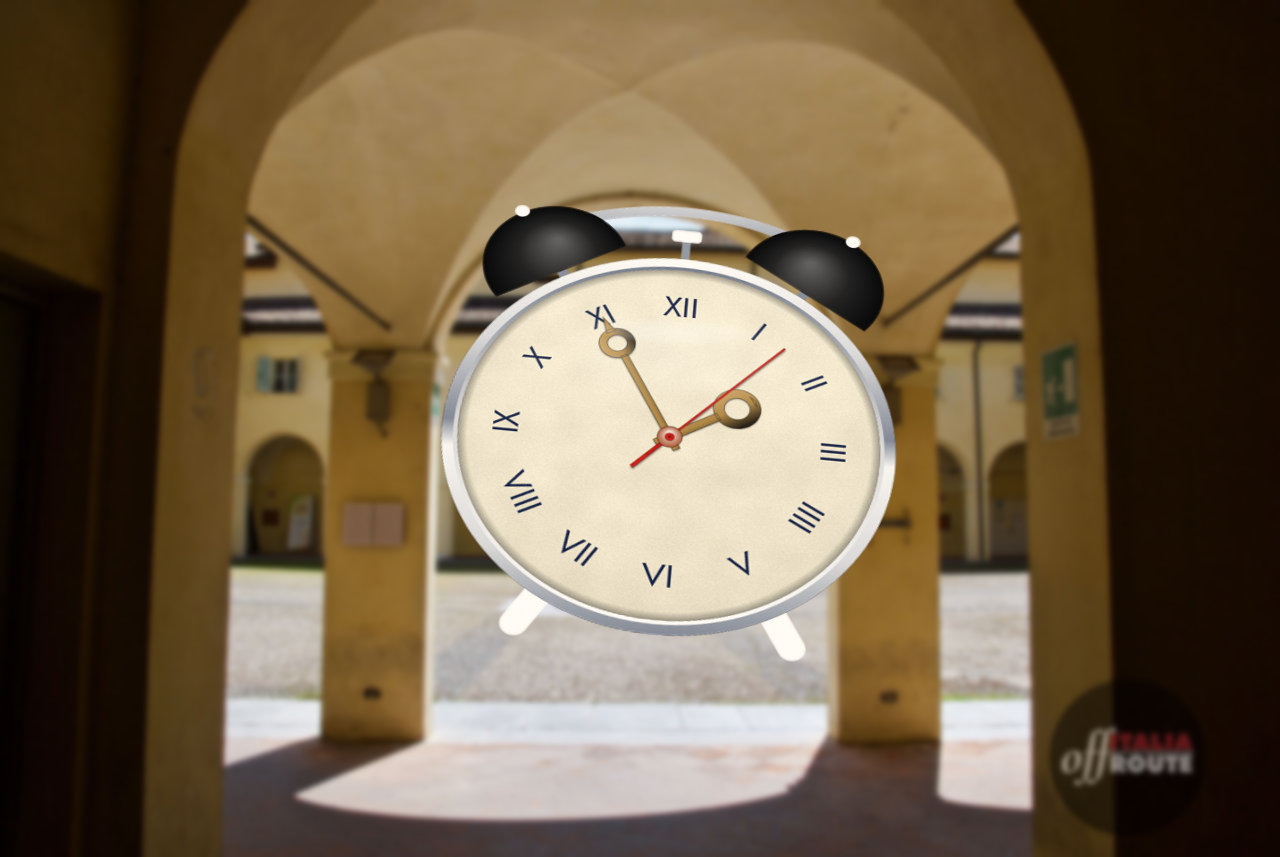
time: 1:55:07
